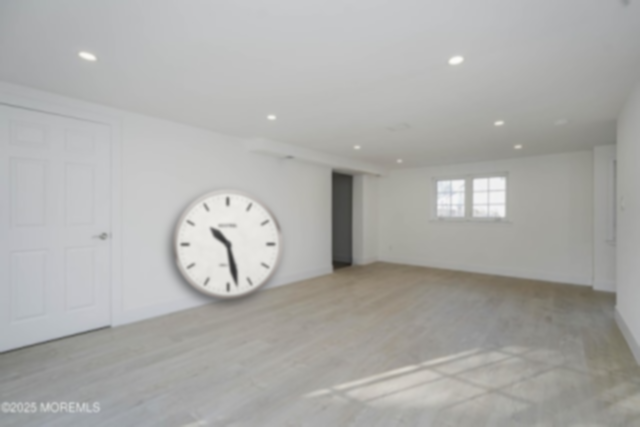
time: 10:28
